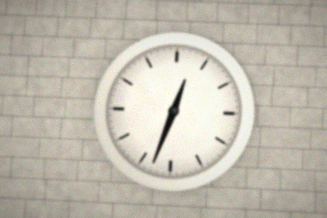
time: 12:33
